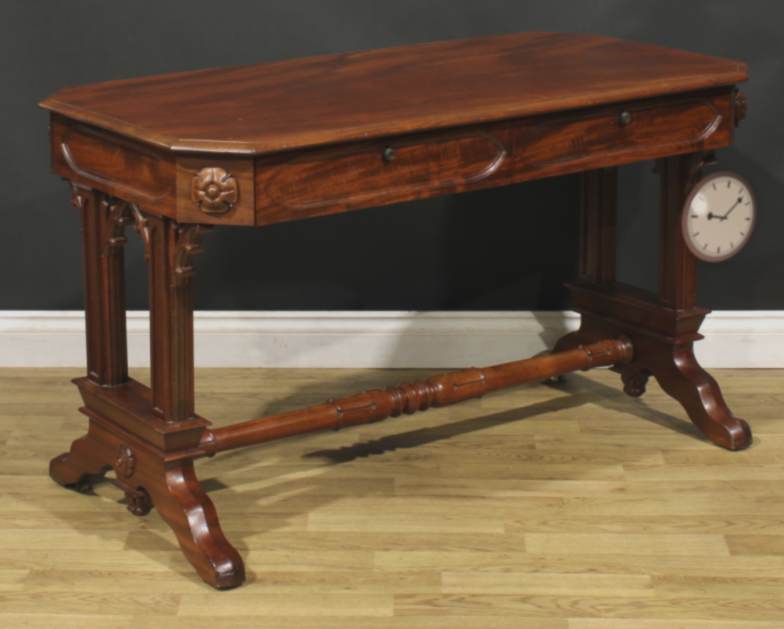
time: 9:07
